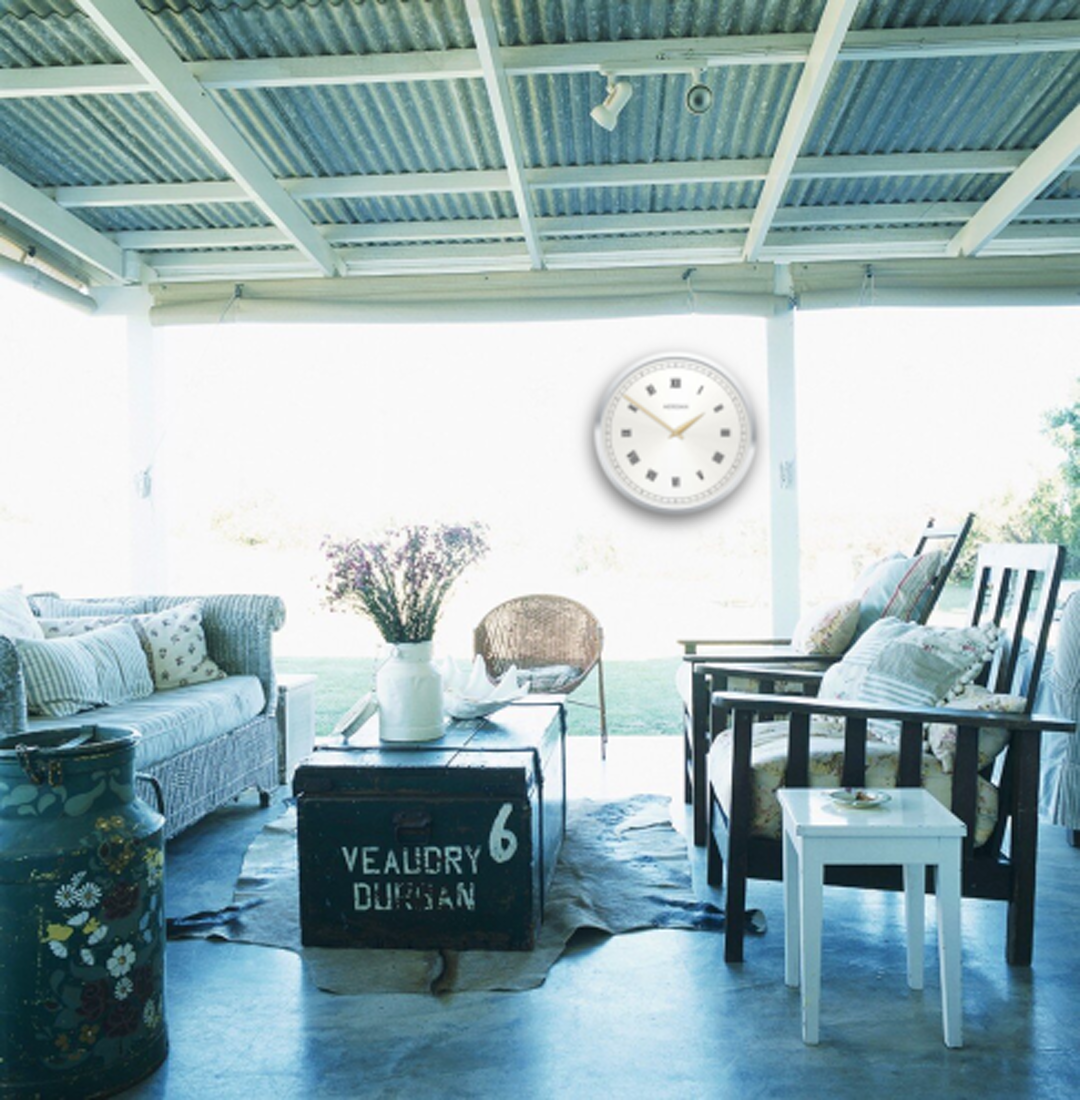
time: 1:51
